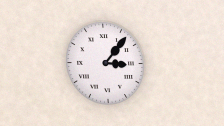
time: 3:07
